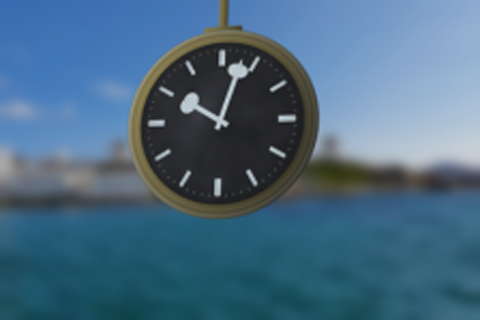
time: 10:03
